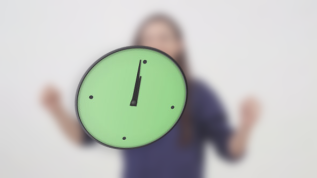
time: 11:59
